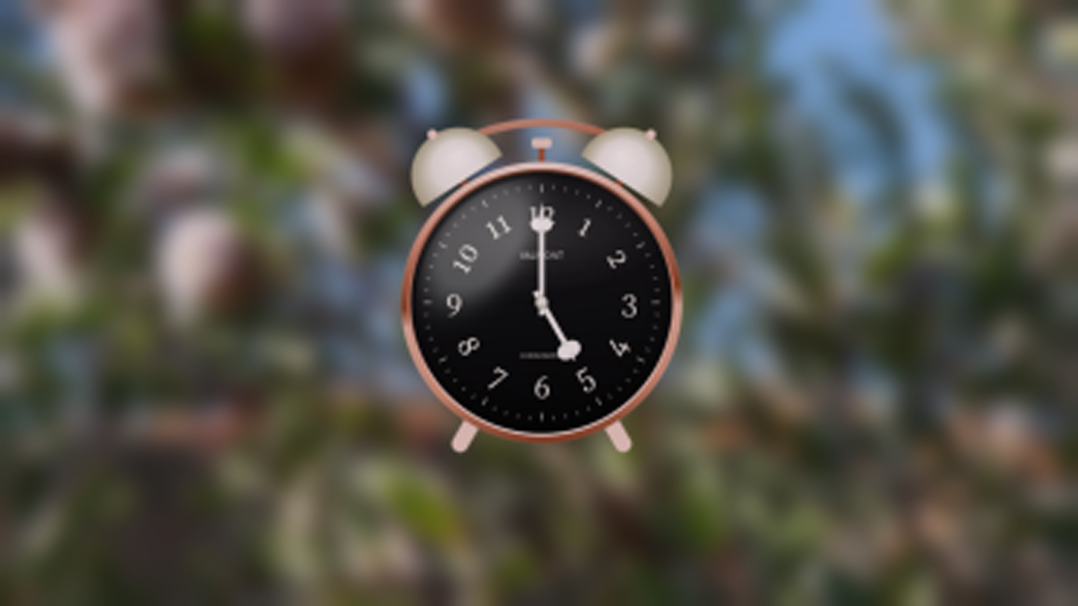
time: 5:00
